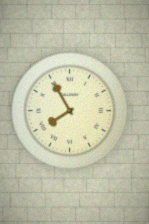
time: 7:55
